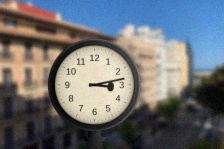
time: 3:13
